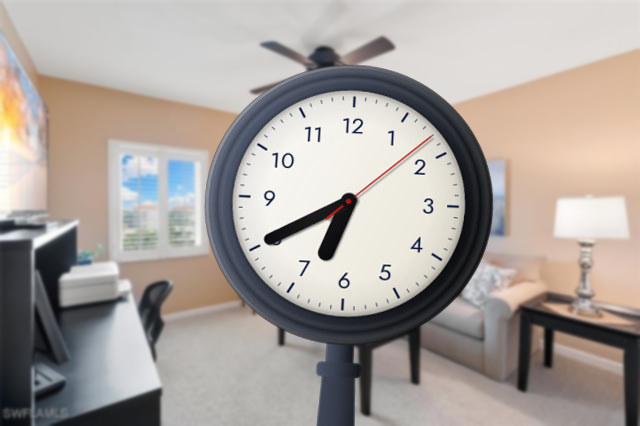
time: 6:40:08
